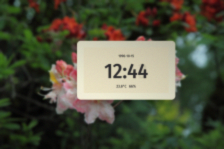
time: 12:44
